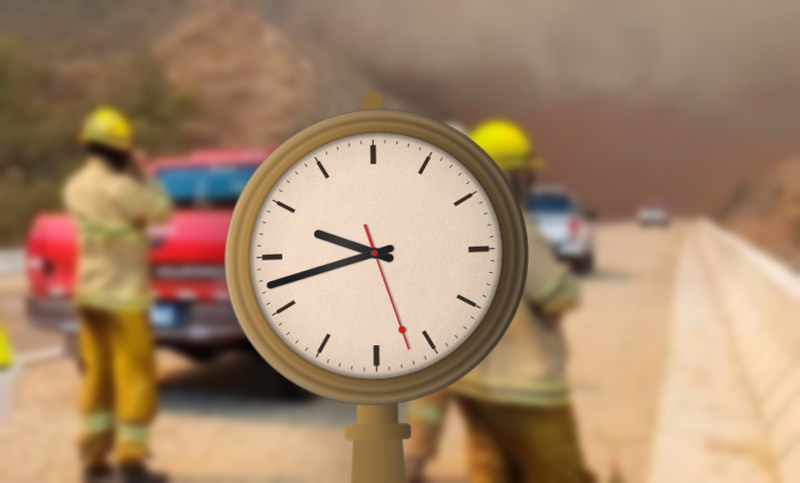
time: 9:42:27
